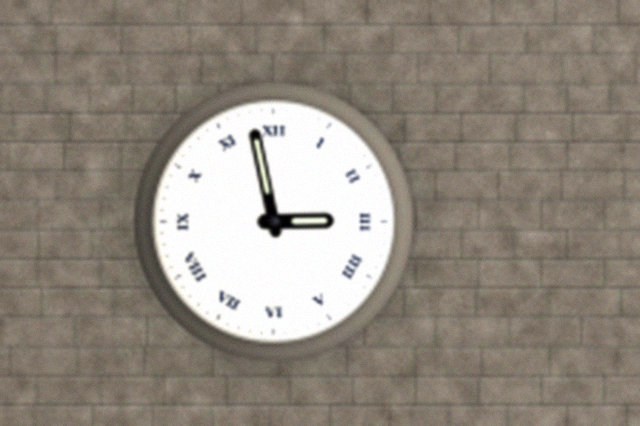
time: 2:58
